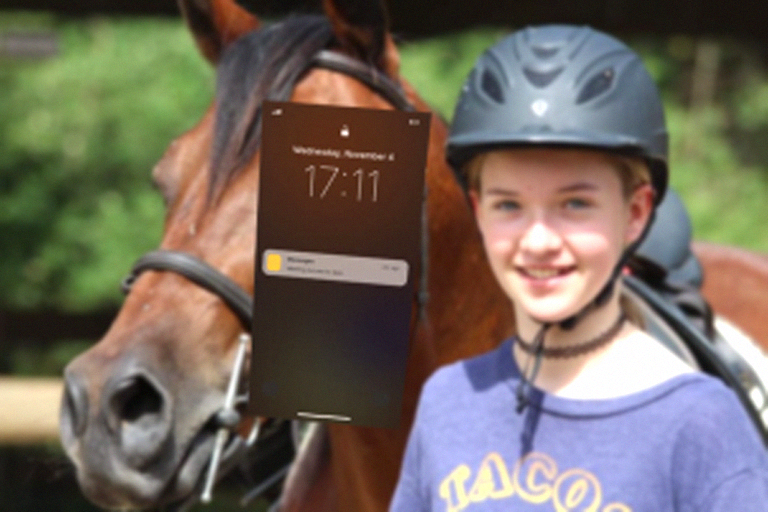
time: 17:11
